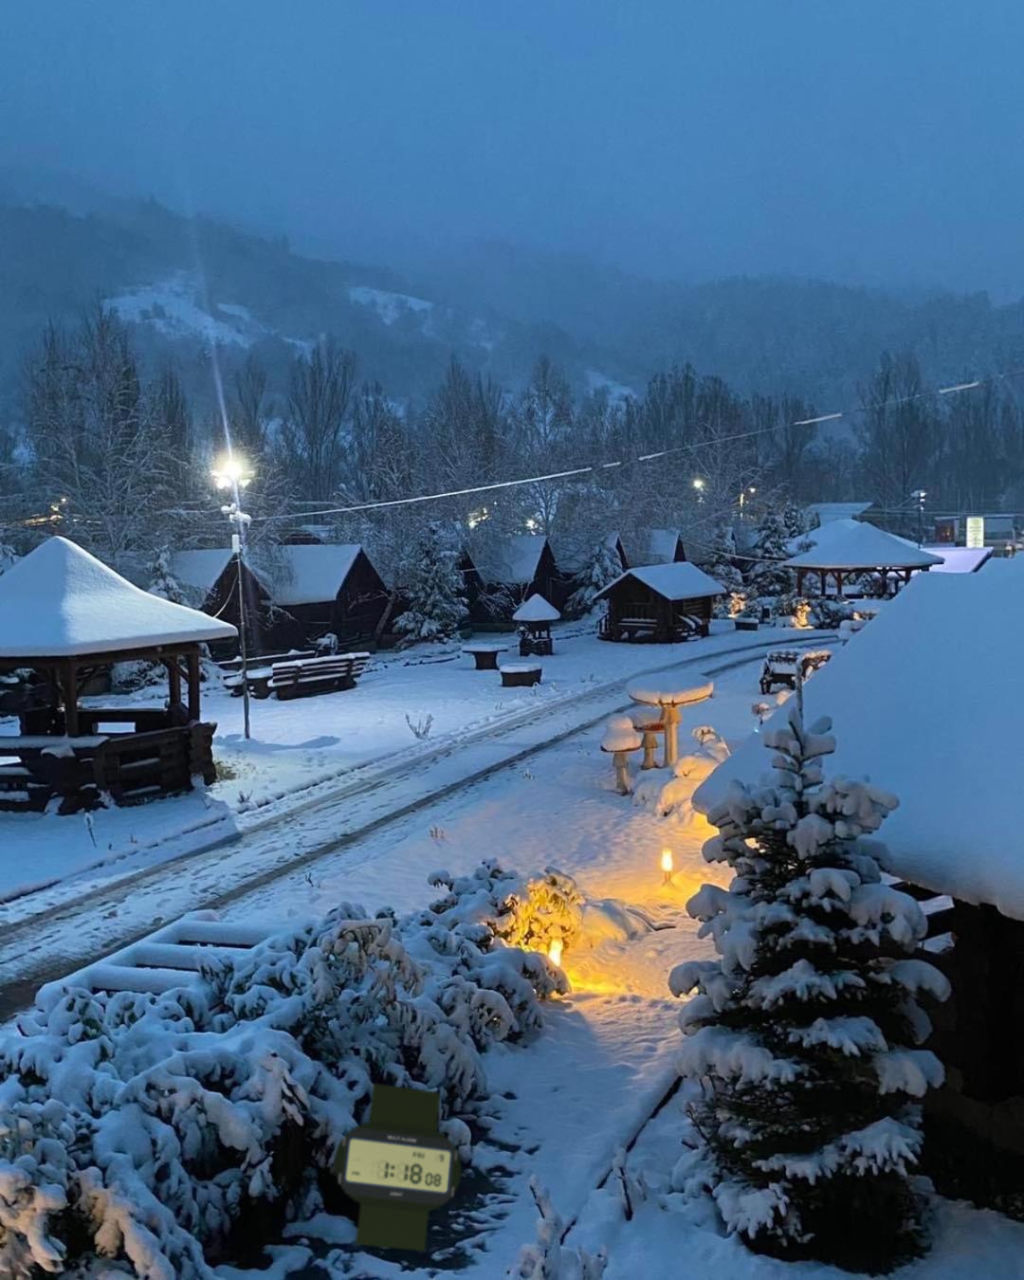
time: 1:18:08
